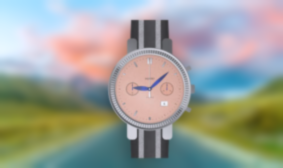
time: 9:08
